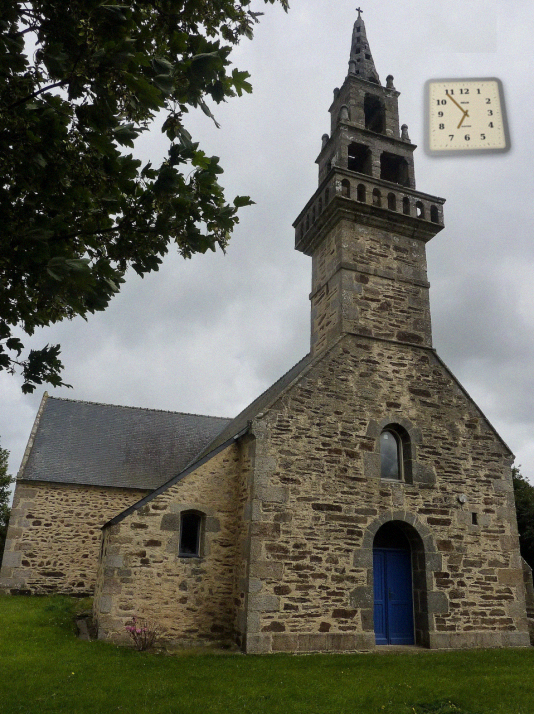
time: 6:54
